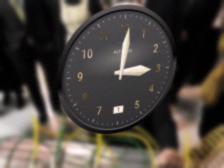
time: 3:01
